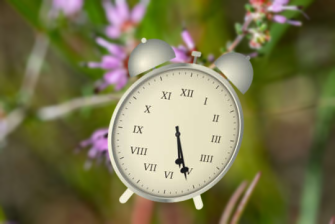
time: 5:26
